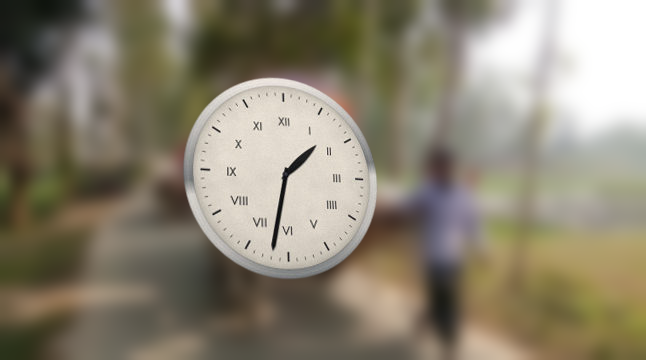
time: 1:32
